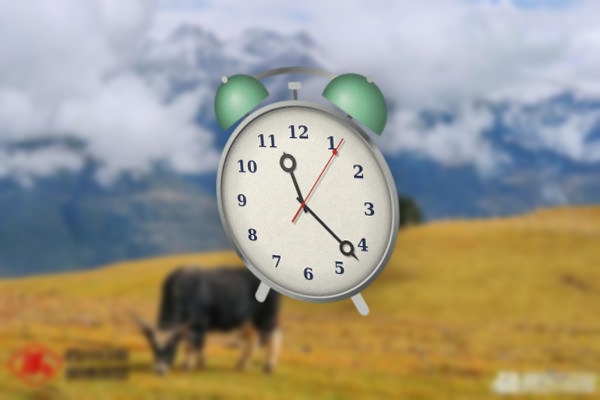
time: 11:22:06
